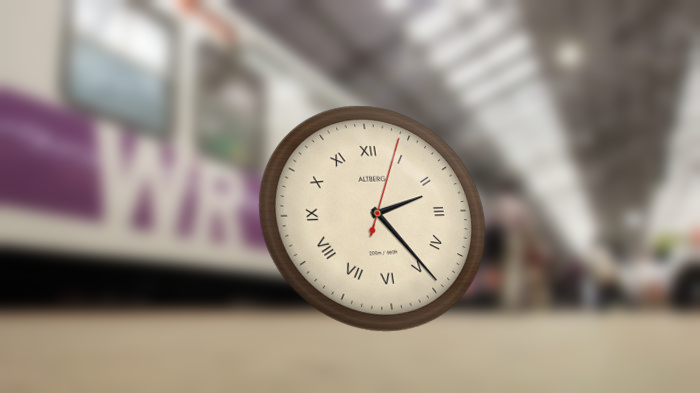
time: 2:24:04
